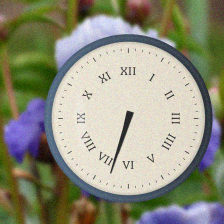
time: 6:33
